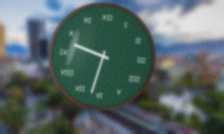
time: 9:32
